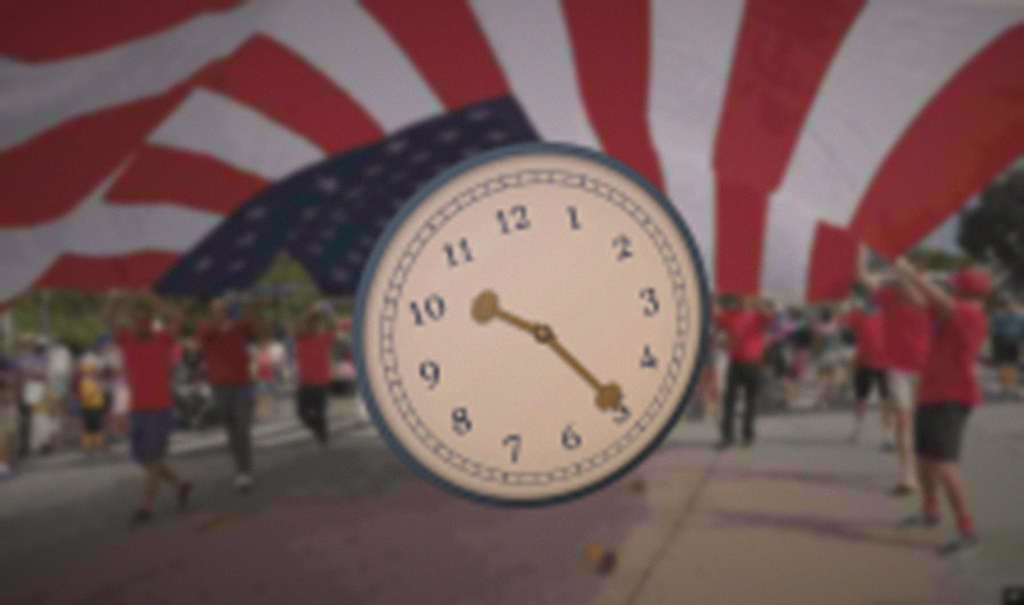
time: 10:25
